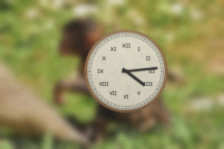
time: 4:14
